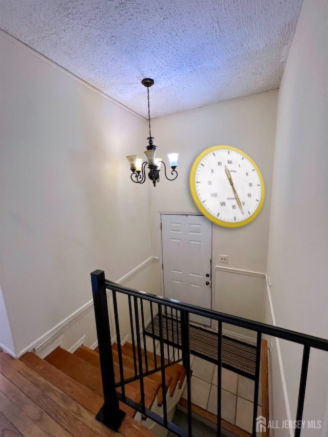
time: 11:27
